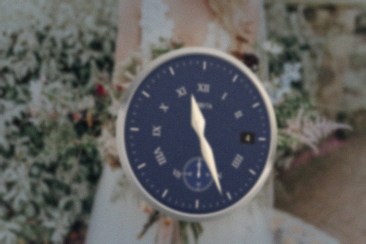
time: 11:26
